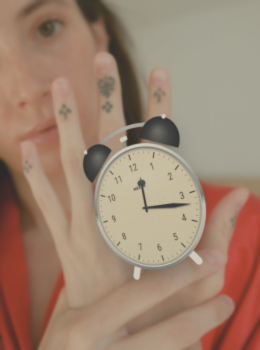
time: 12:17
